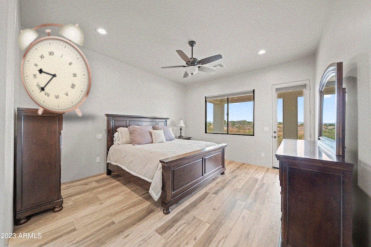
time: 9:38
